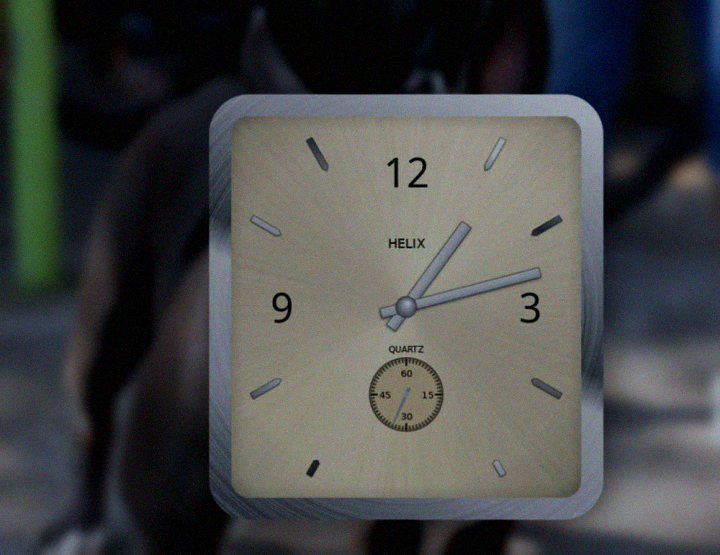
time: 1:12:34
